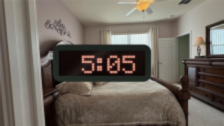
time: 5:05
